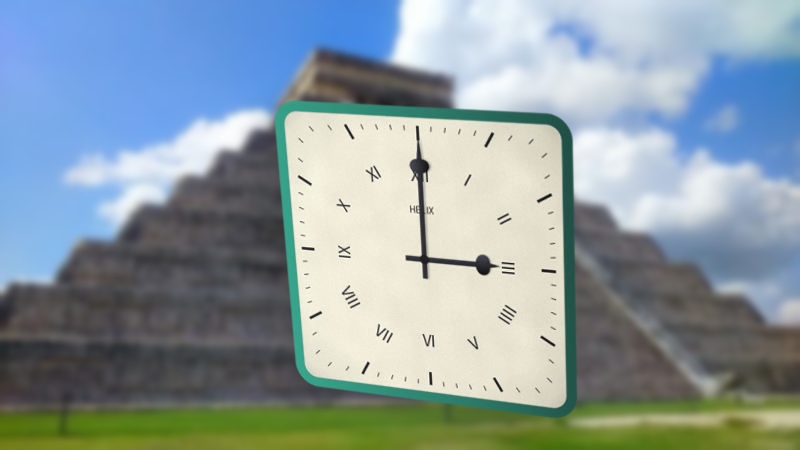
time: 3:00
